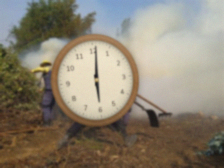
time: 6:01
